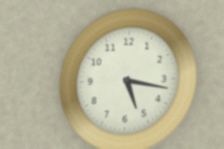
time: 5:17
